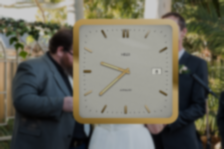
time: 9:38
